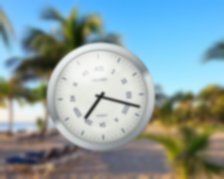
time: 7:18
